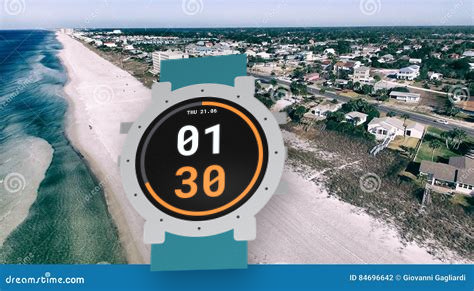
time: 1:30
